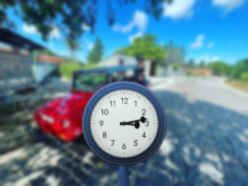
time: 3:13
